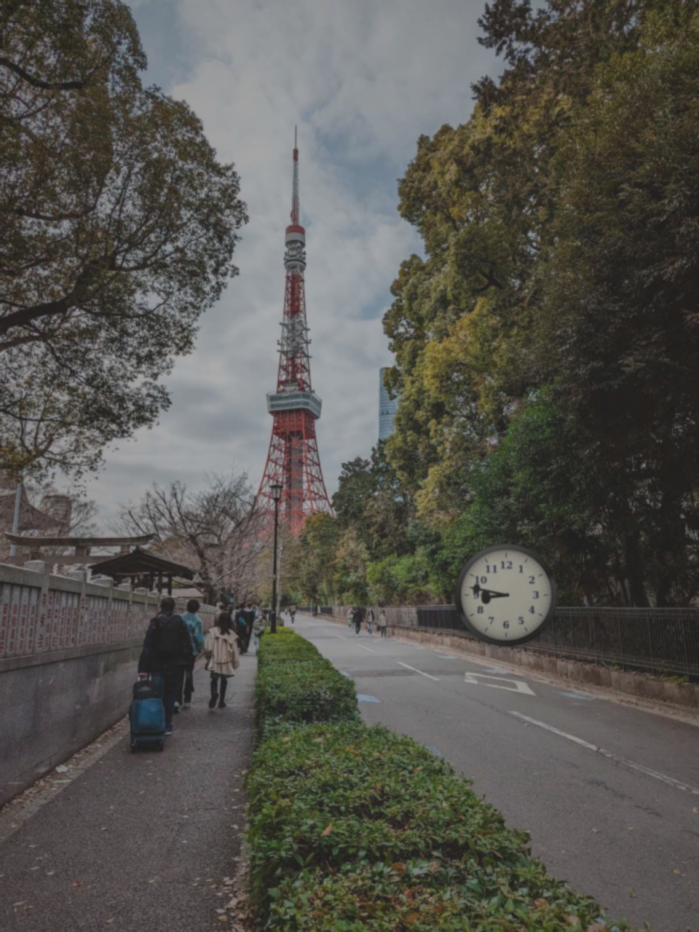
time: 8:47
